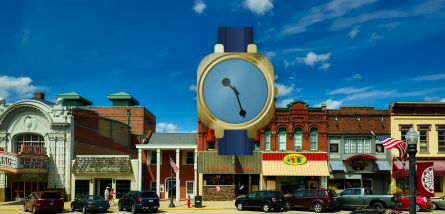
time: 10:27
